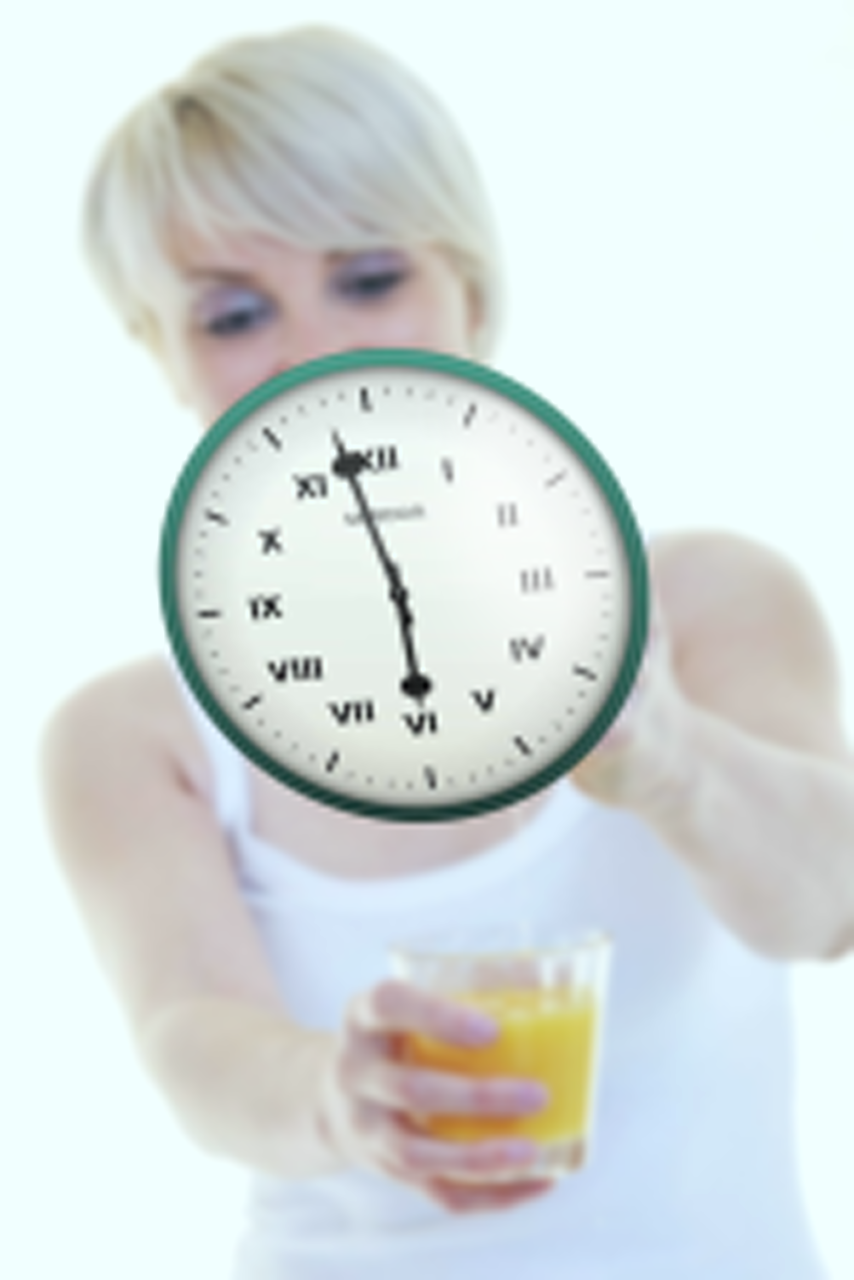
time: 5:58
